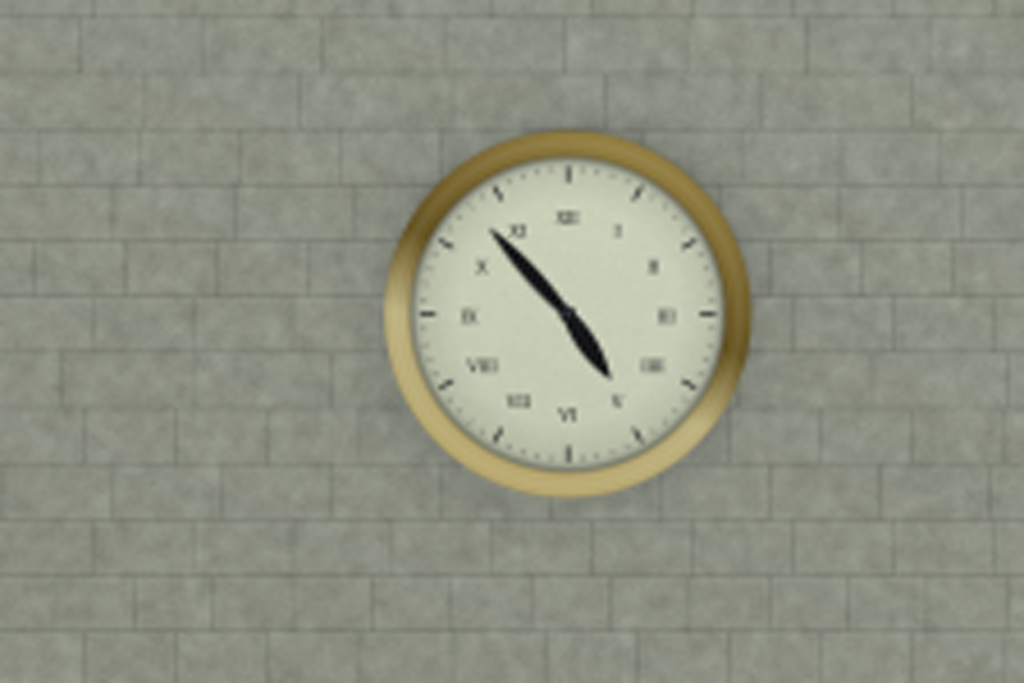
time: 4:53
